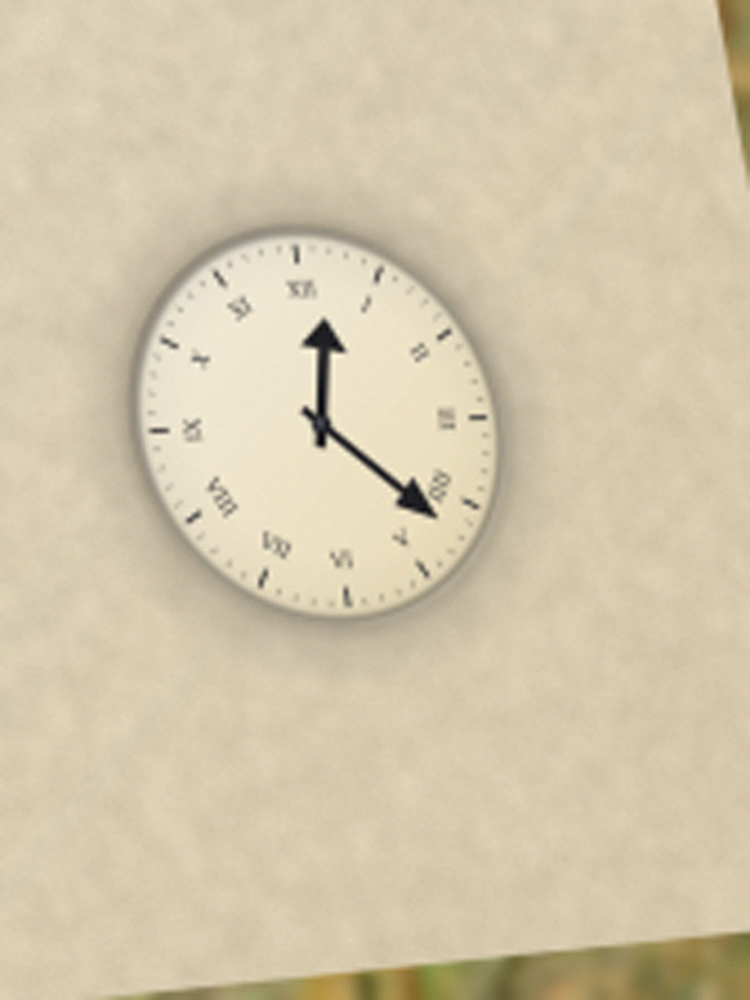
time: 12:22
